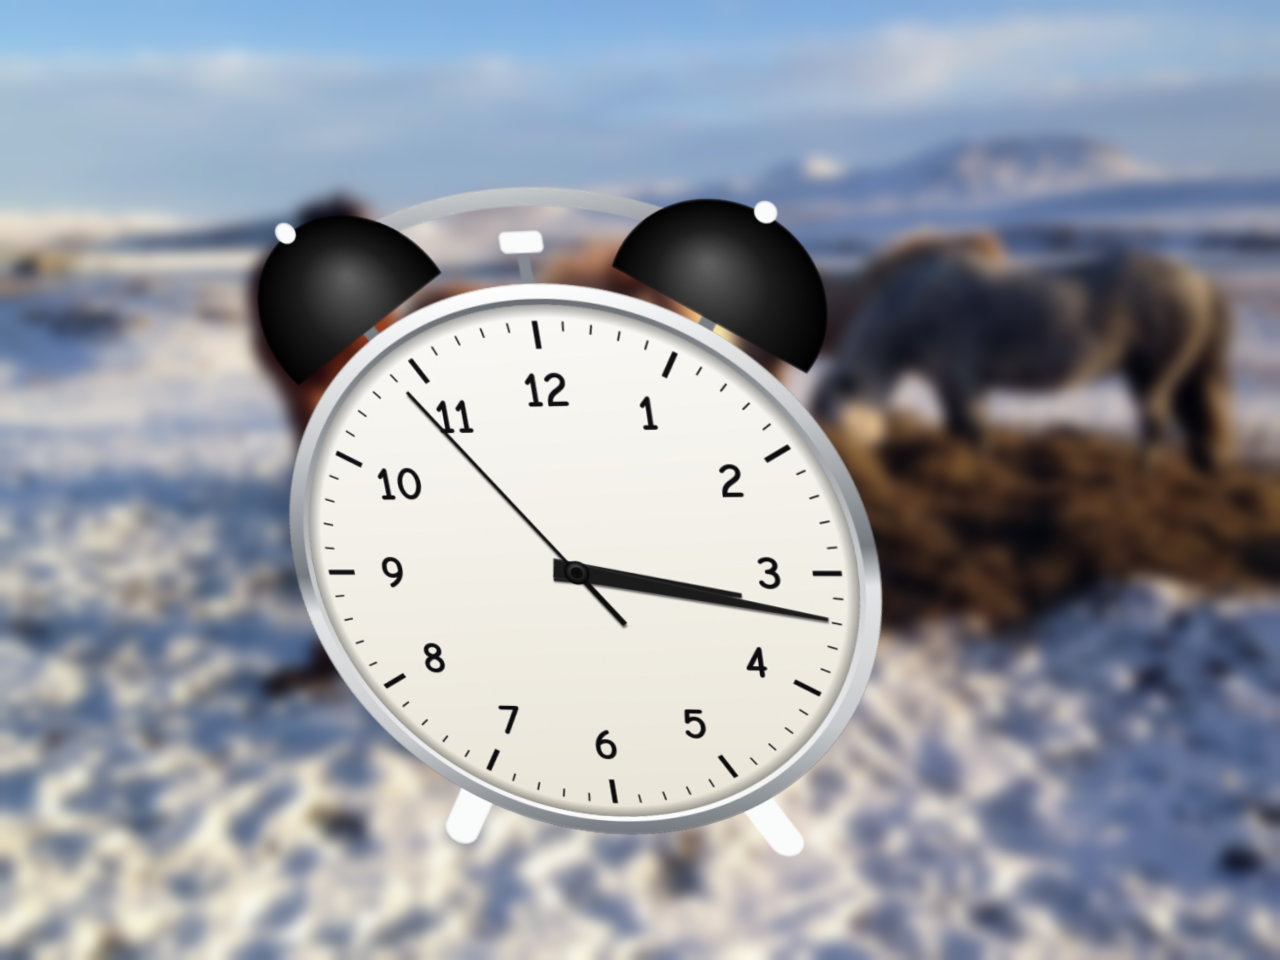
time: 3:16:54
